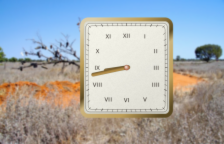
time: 8:43
